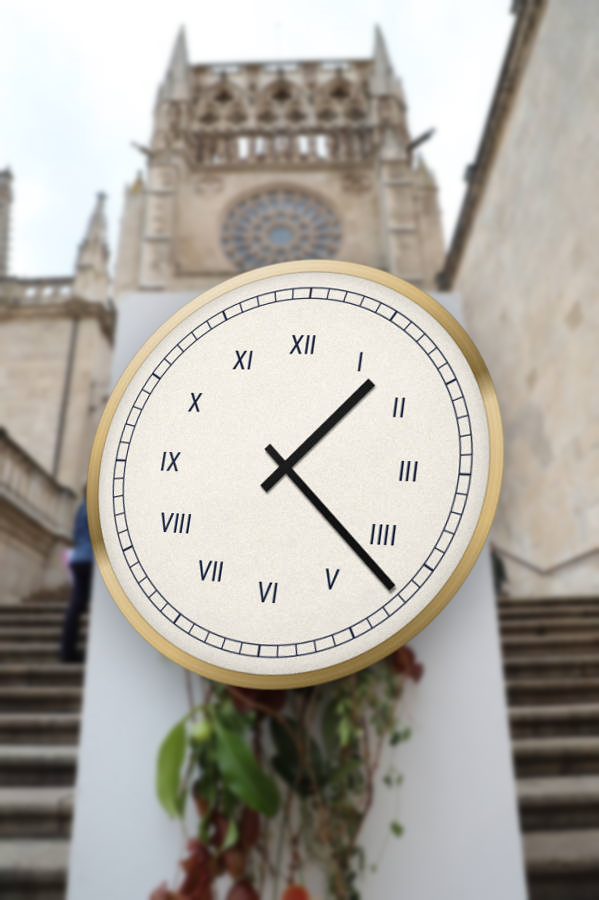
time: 1:22
